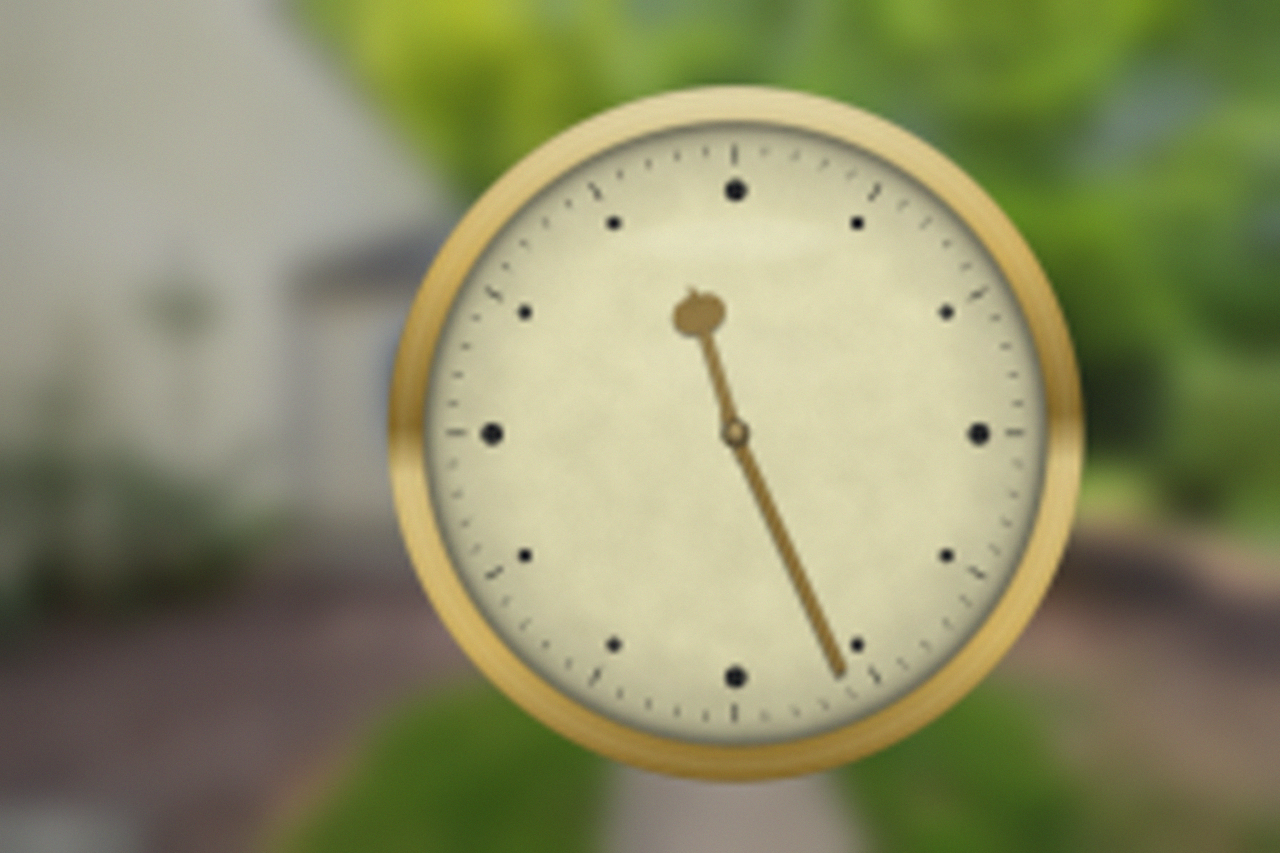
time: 11:26
